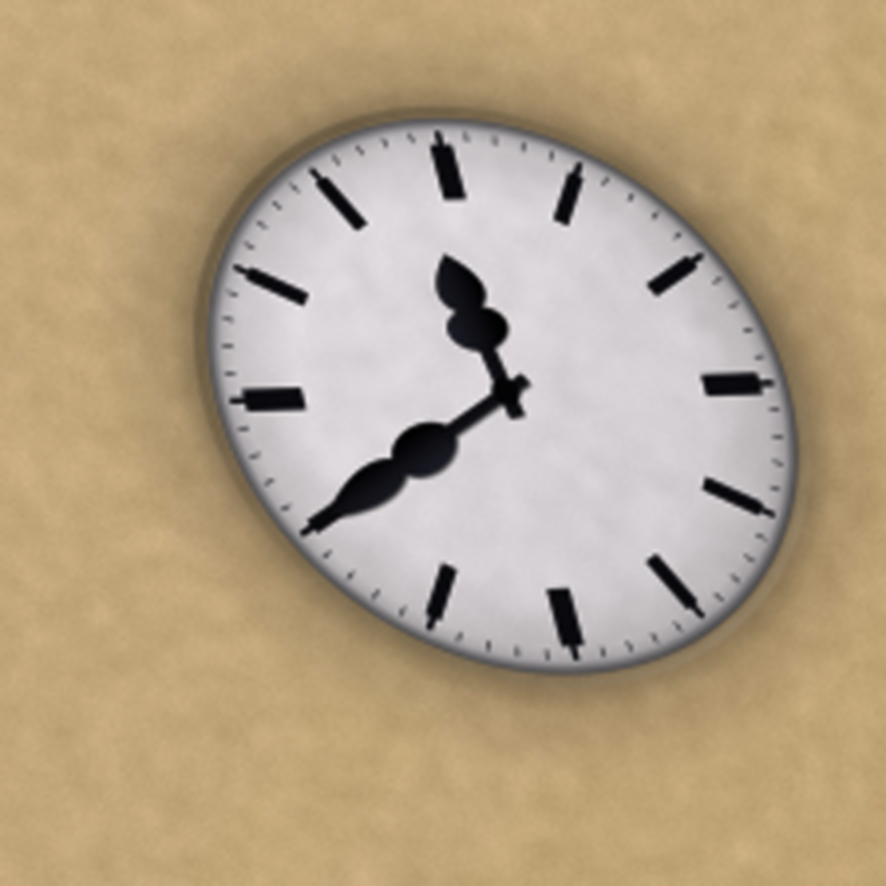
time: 11:40
